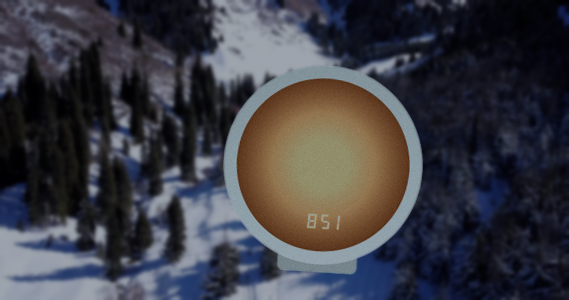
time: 8:51
